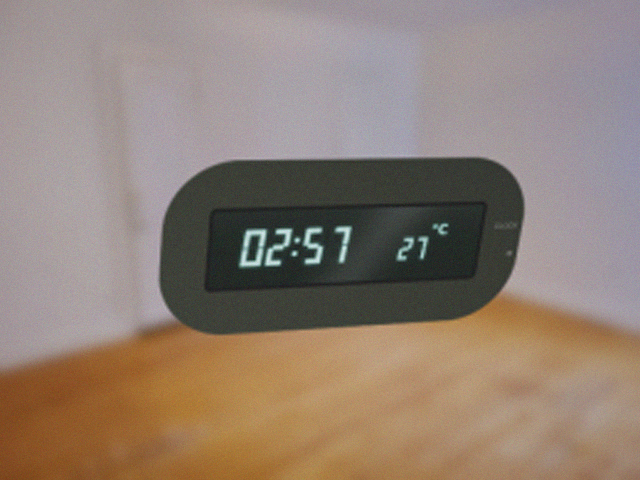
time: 2:57
